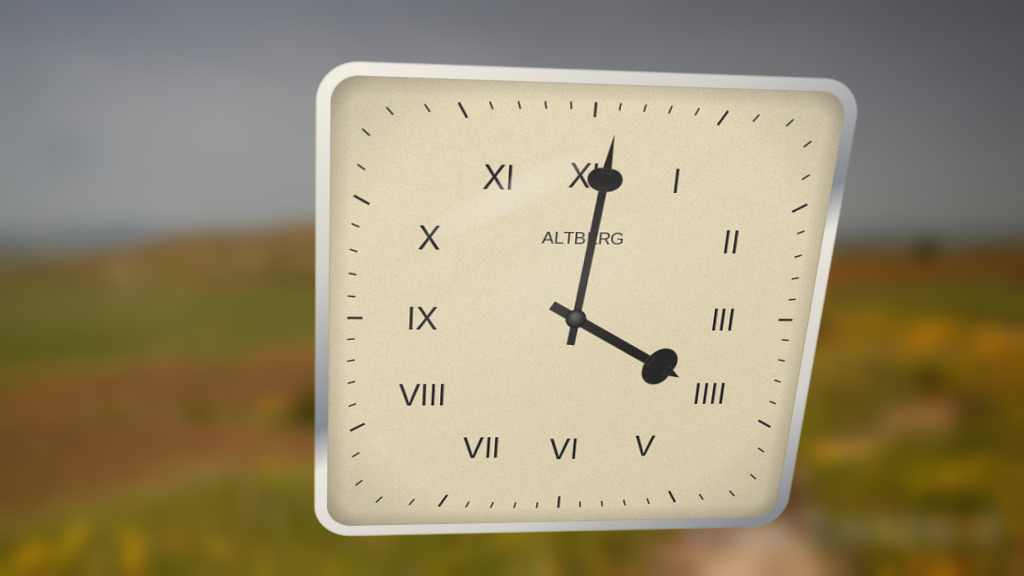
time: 4:01
